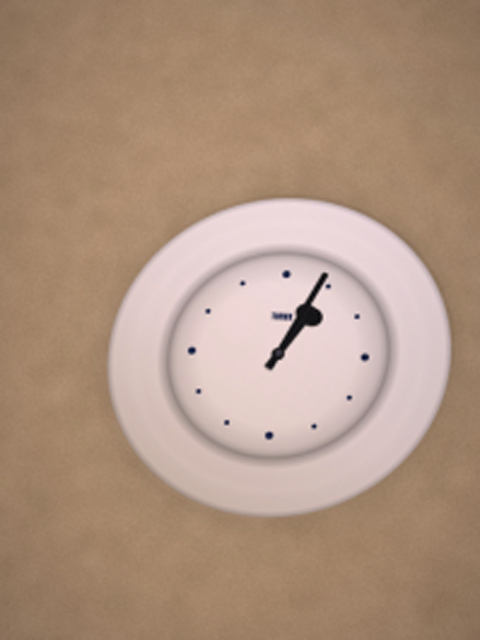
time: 1:04
